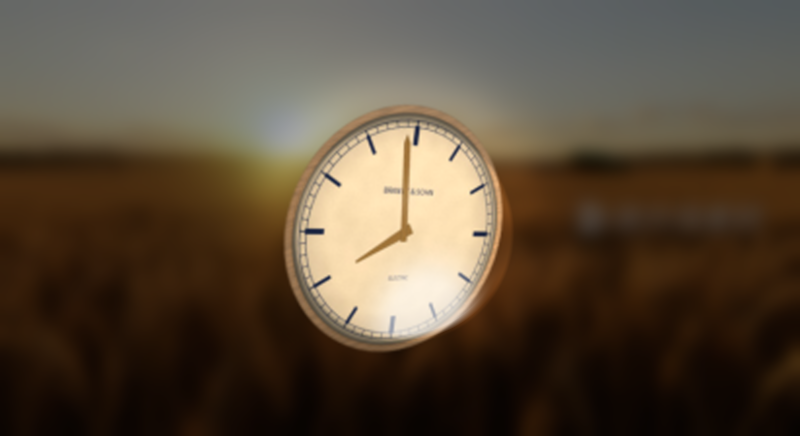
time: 7:59
